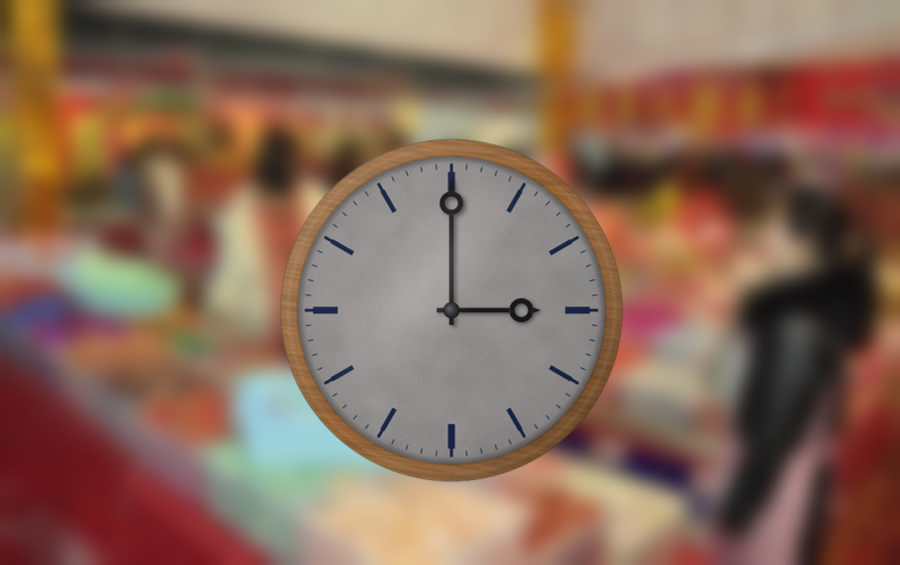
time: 3:00
